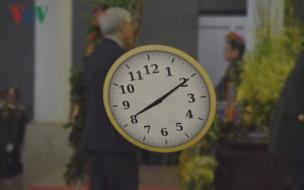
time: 8:10
